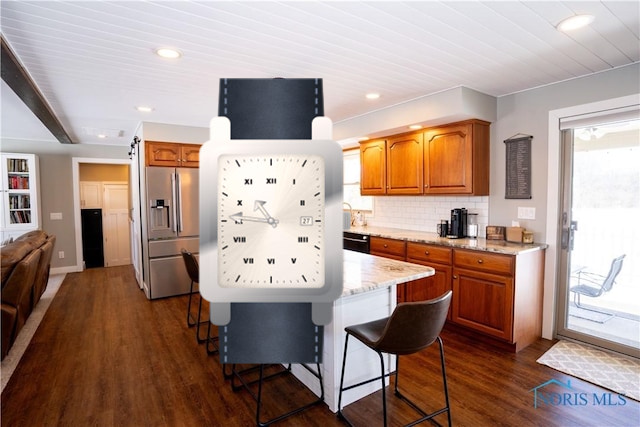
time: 10:46
